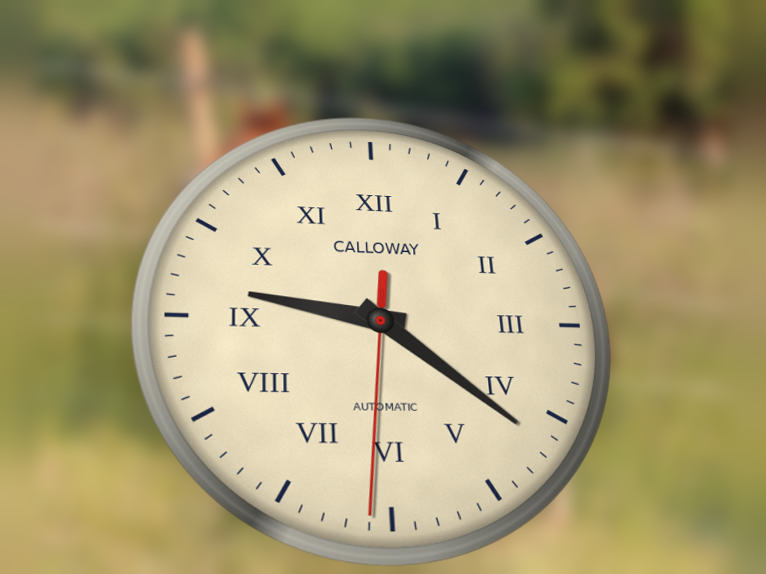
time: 9:21:31
